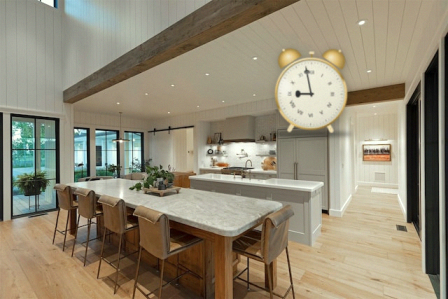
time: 8:58
